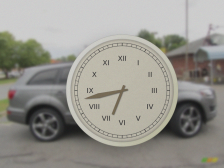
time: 6:43
